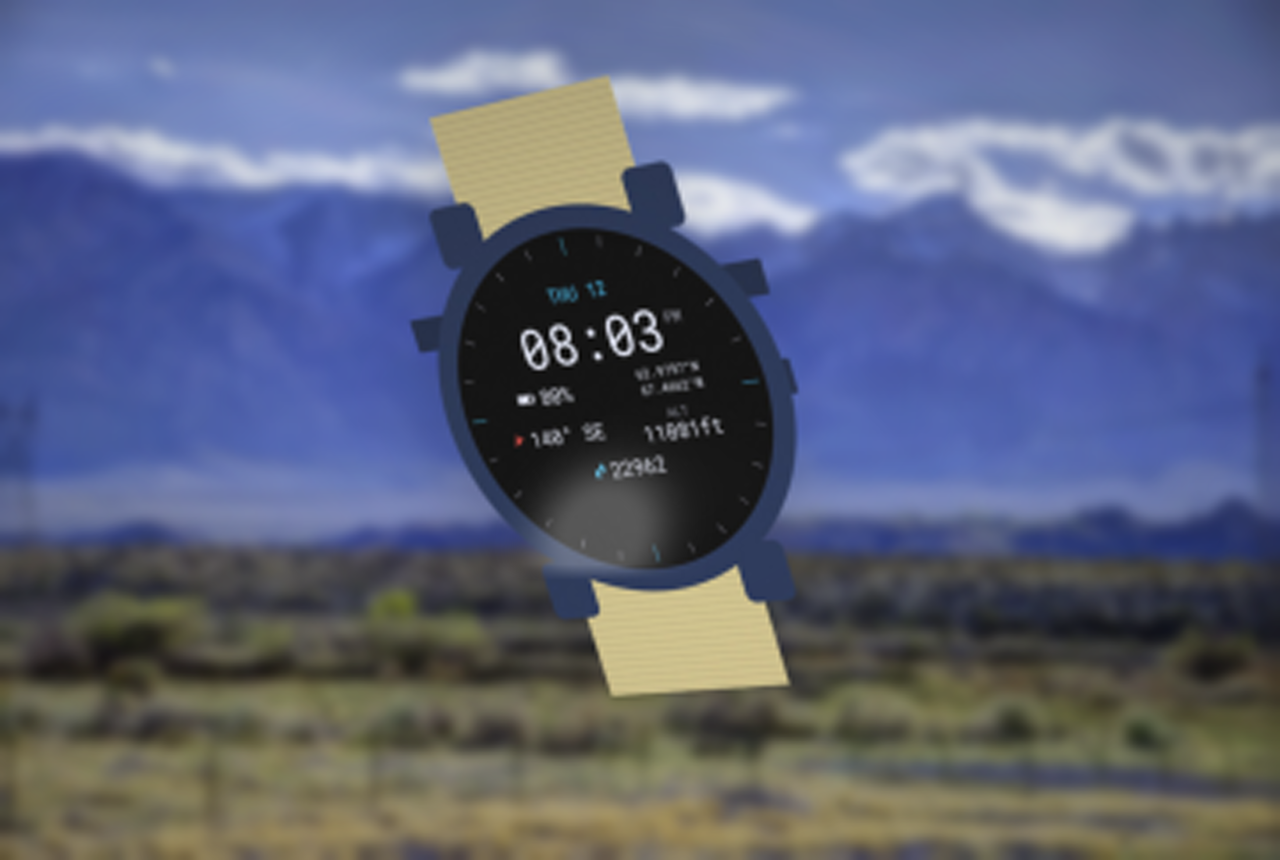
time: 8:03
